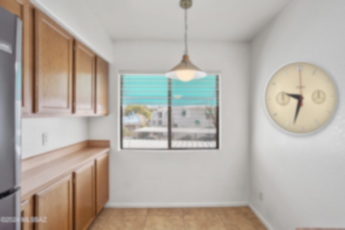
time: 9:33
